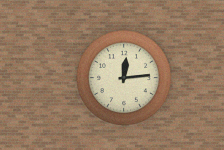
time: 12:14
